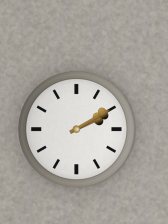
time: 2:10
